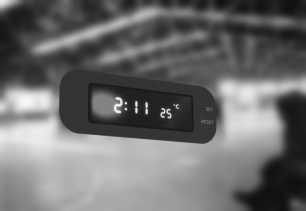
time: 2:11
